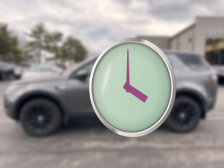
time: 4:00
